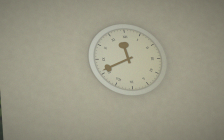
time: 11:41
